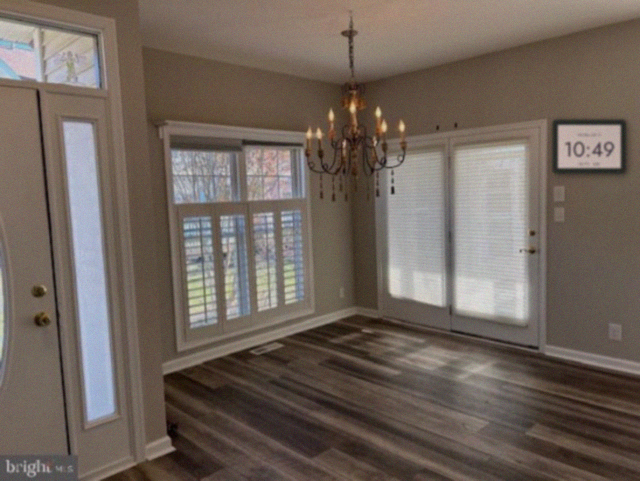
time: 10:49
